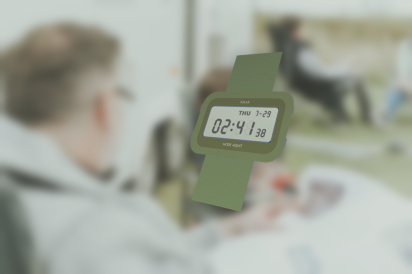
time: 2:41:38
